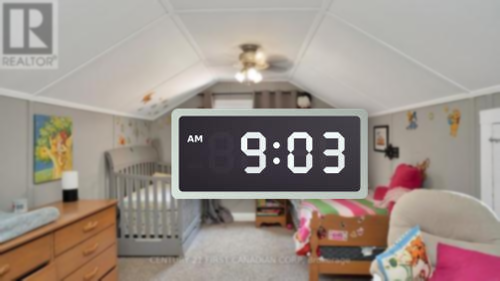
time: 9:03
